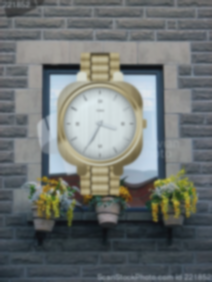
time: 3:35
